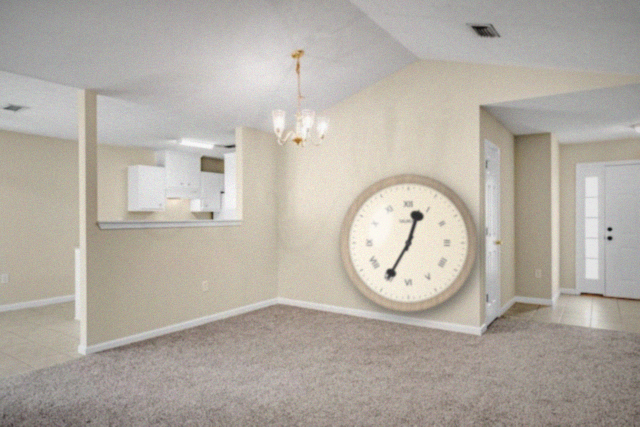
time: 12:35
